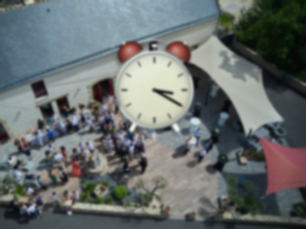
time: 3:20
